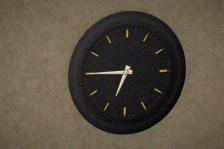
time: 6:45
